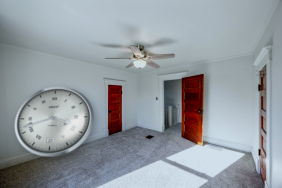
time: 3:42
